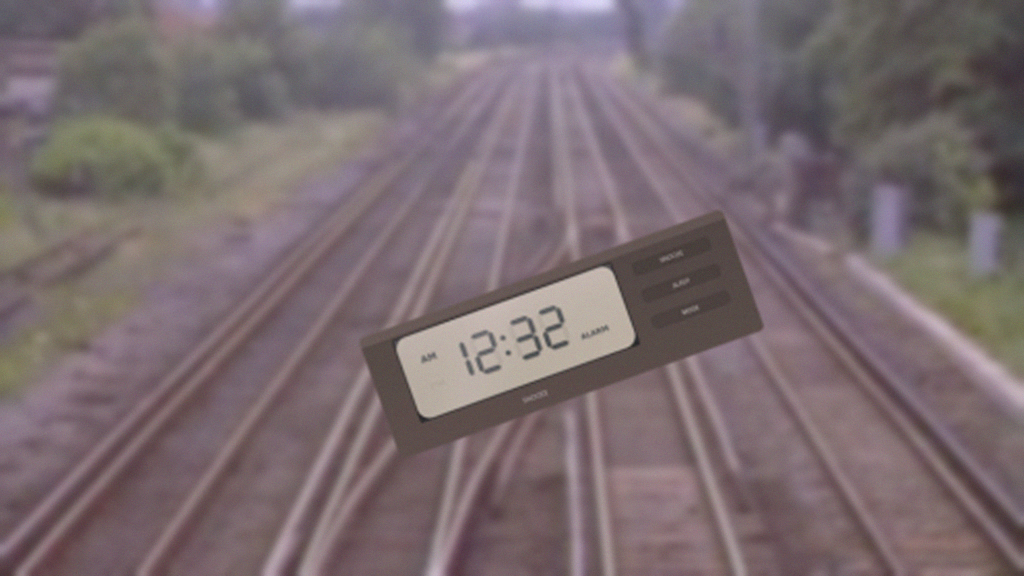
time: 12:32
